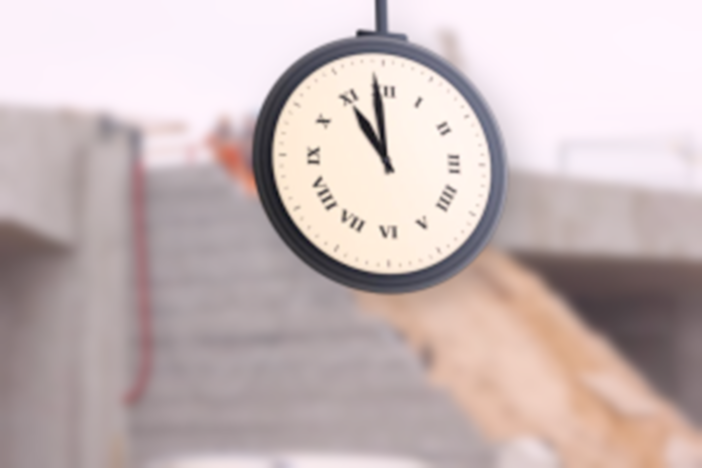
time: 10:59
